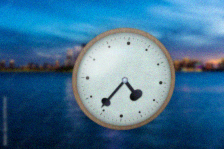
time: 4:36
